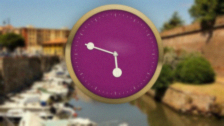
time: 5:48
